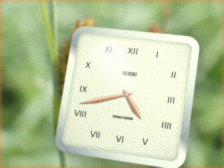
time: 4:42
